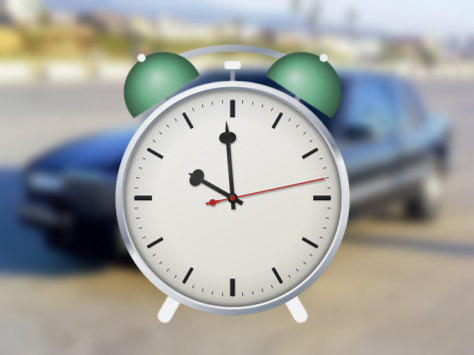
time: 9:59:13
